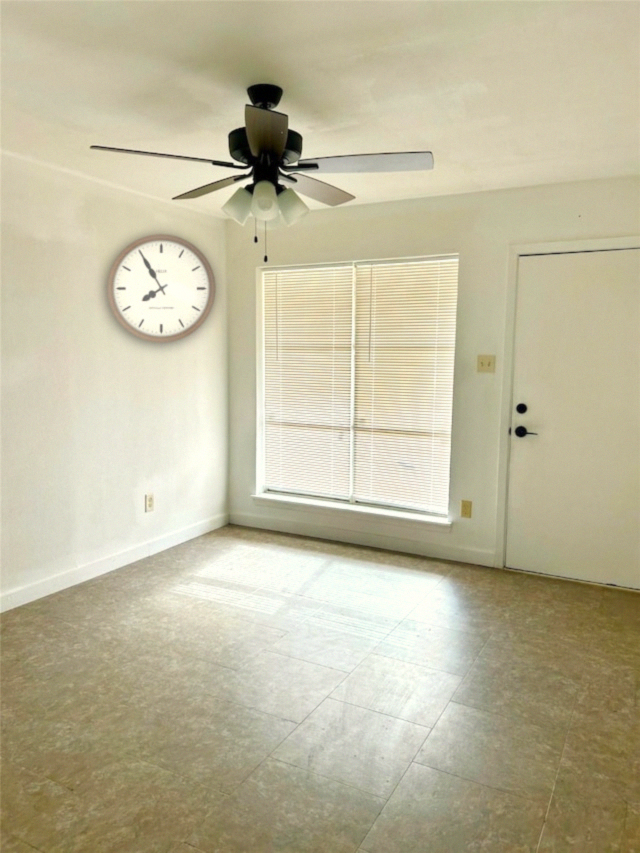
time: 7:55
